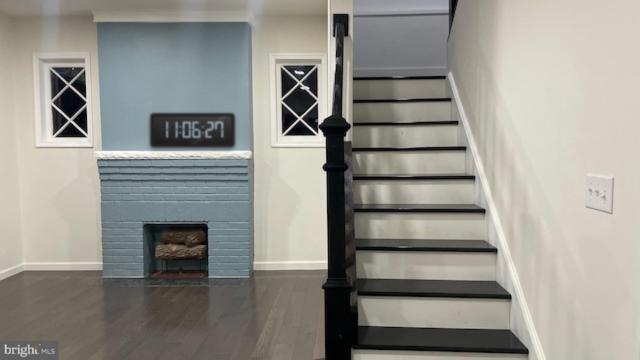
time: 11:06:27
